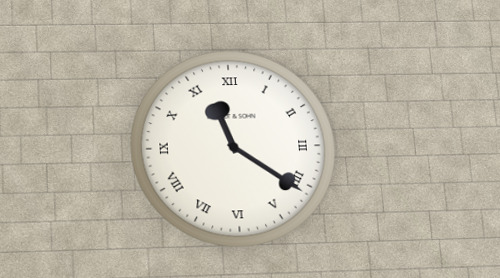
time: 11:21
